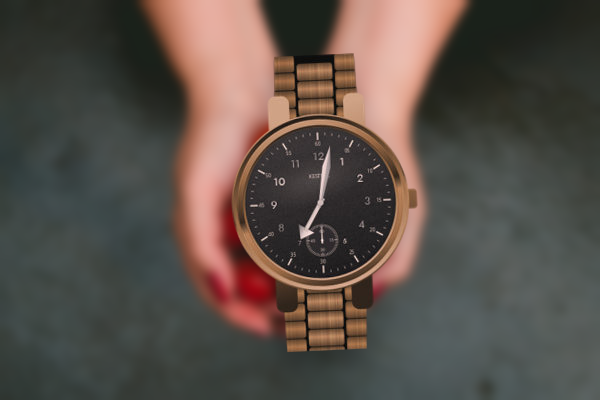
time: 7:02
